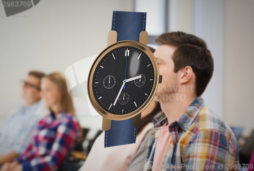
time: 2:34
